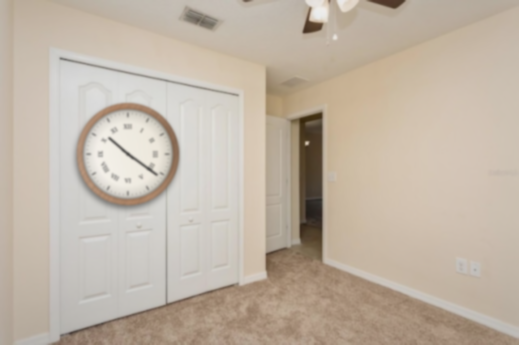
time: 10:21
